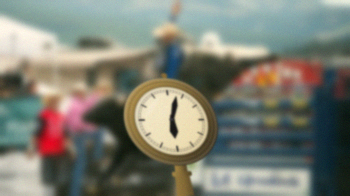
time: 6:03
